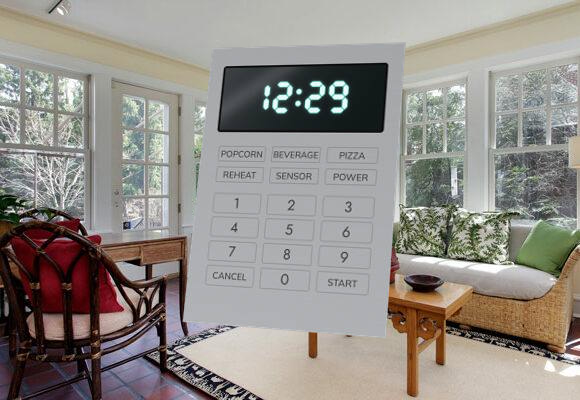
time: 12:29
